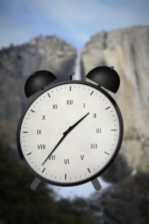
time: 1:36
